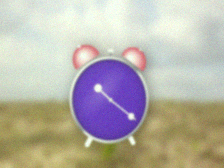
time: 10:21
